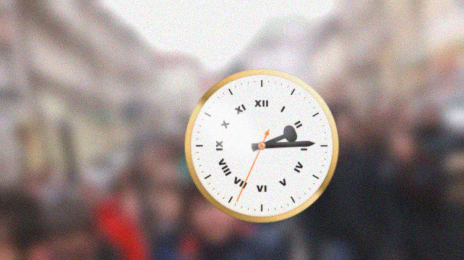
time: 2:14:34
